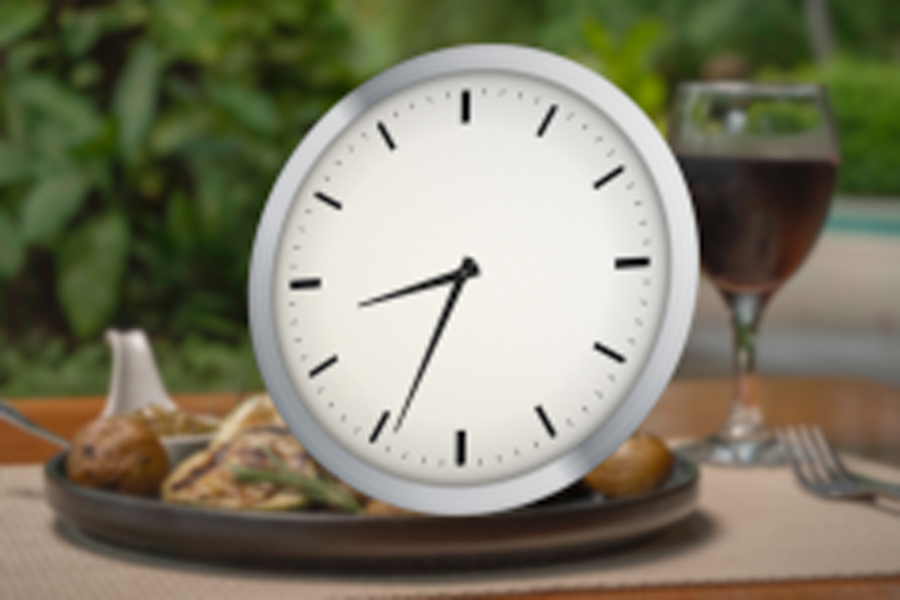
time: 8:34
